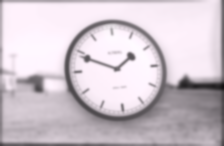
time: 1:49
